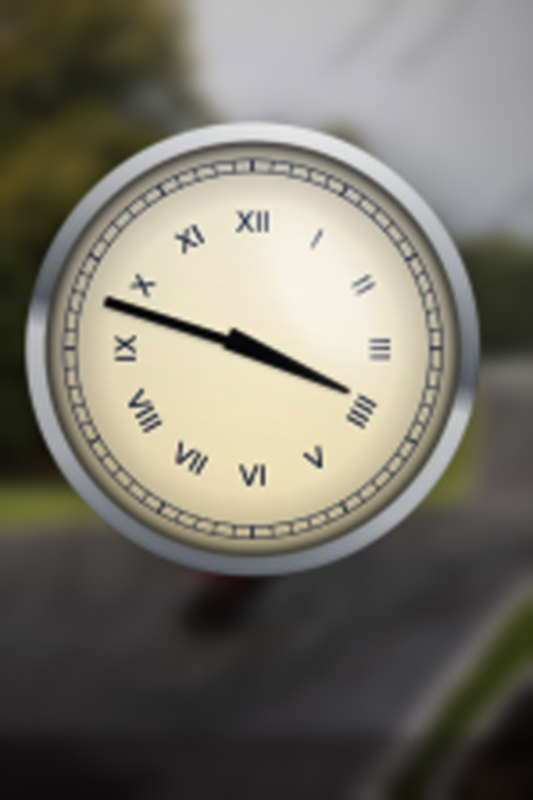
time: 3:48
